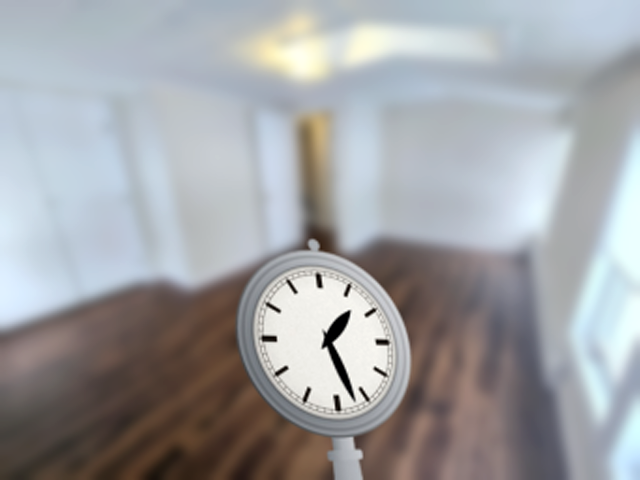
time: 1:27
